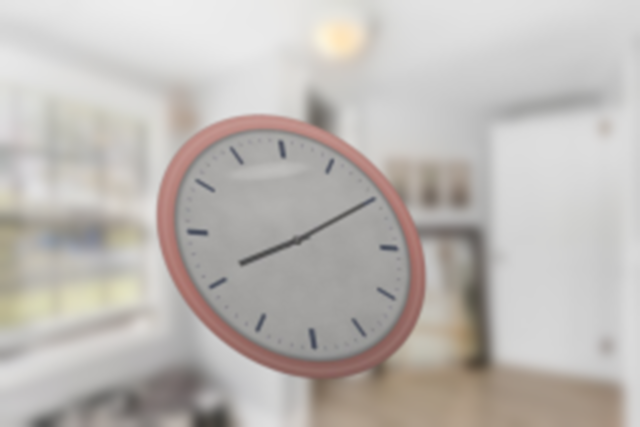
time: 8:10
